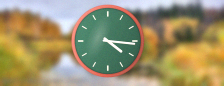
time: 4:16
